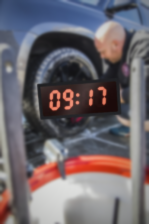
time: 9:17
